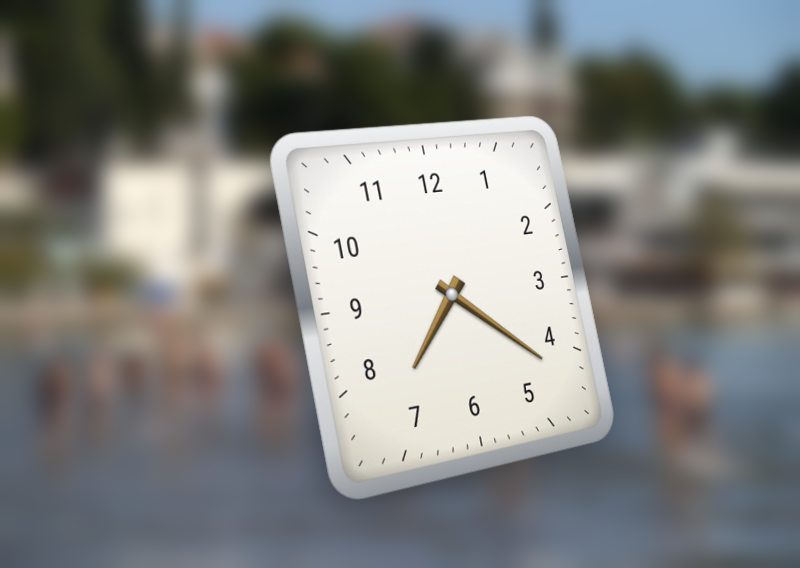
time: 7:22
